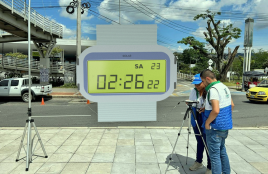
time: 2:26:22
